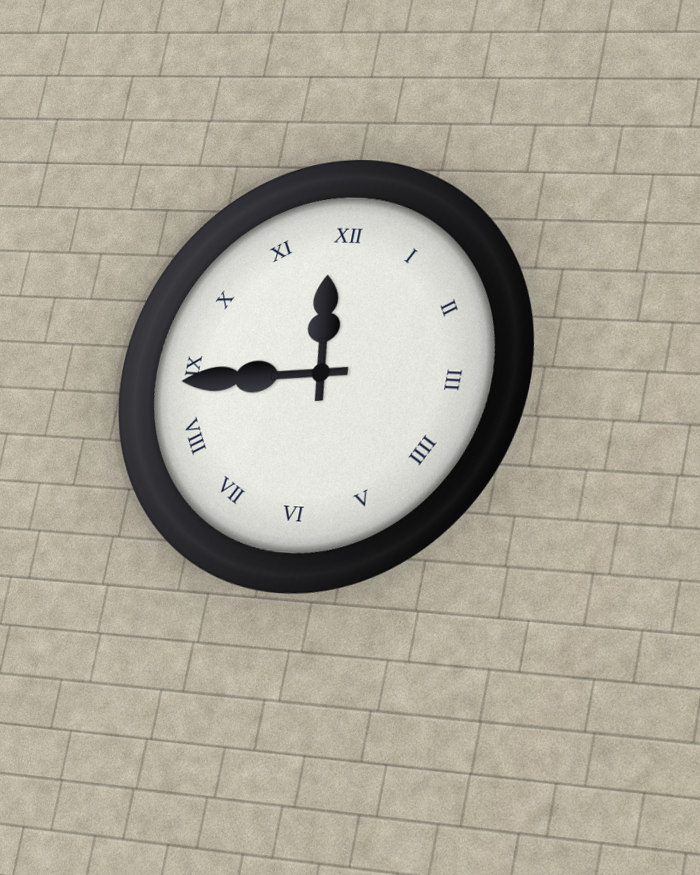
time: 11:44
